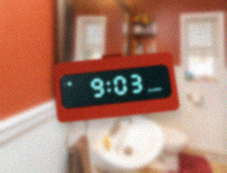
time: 9:03
